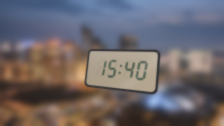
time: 15:40
